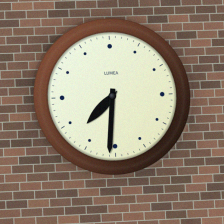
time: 7:31
